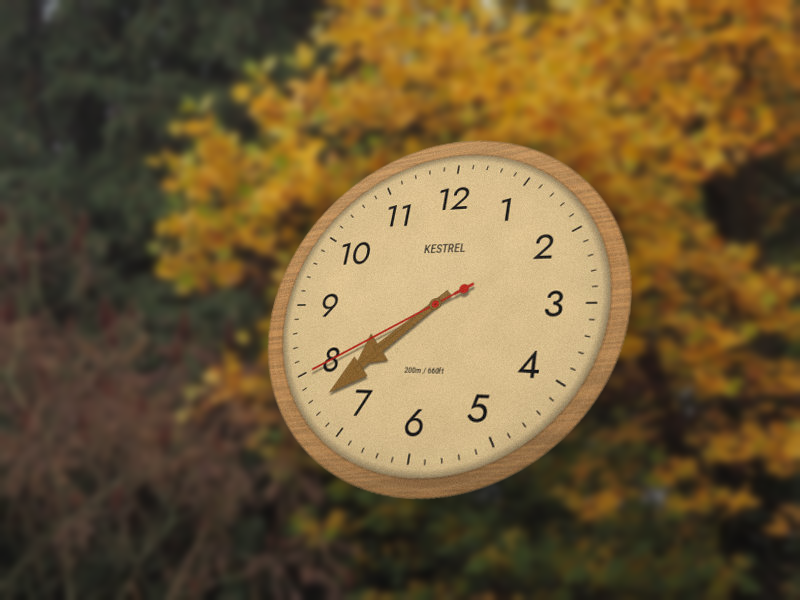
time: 7:37:40
